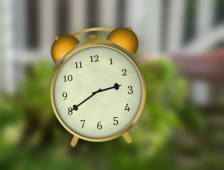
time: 2:40
